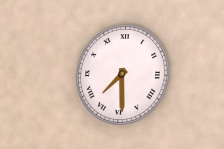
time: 7:29
